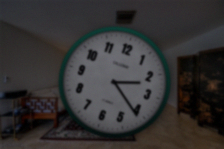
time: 2:21
